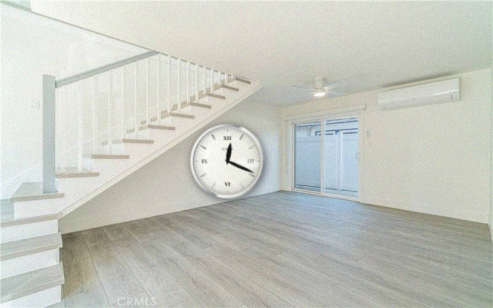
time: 12:19
